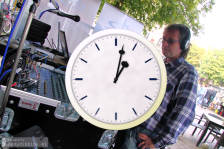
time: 1:02
